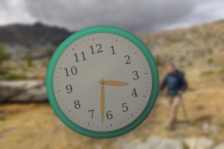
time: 3:32
